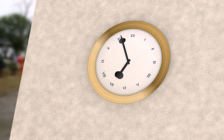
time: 6:56
